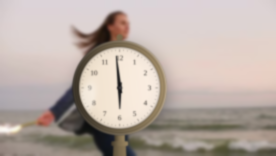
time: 5:59
